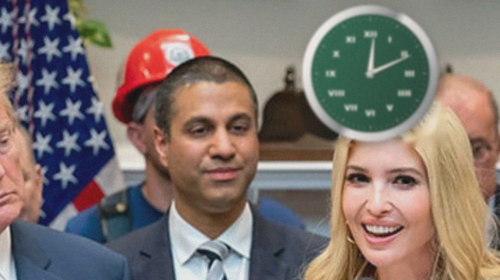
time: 12:11
